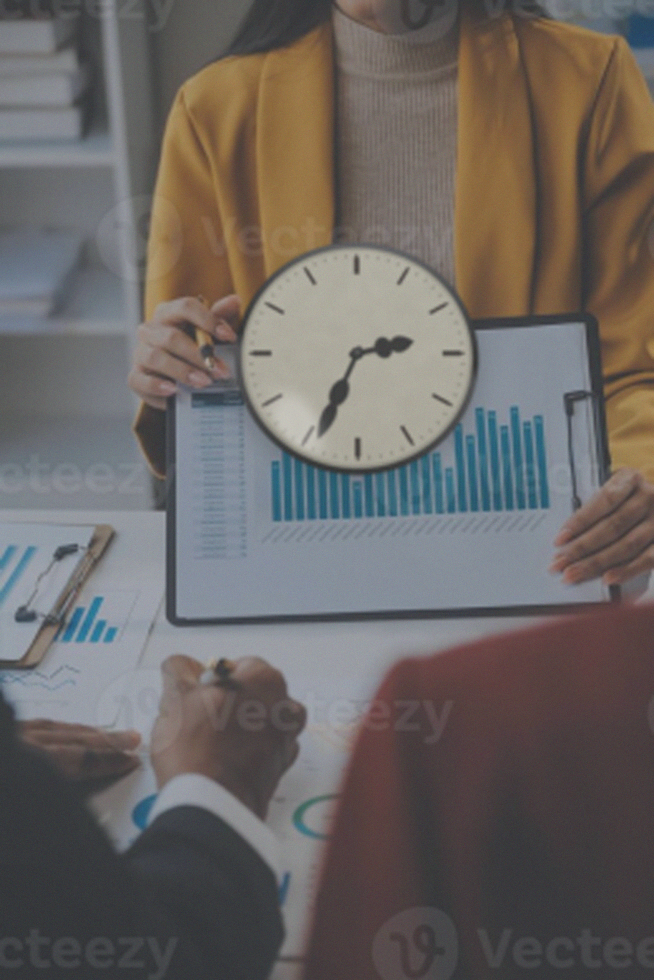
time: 2:34
